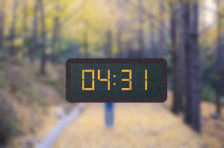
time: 4:31
